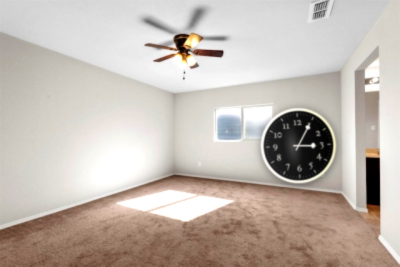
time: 3:05
